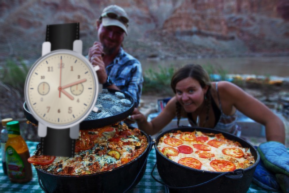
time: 4:12
